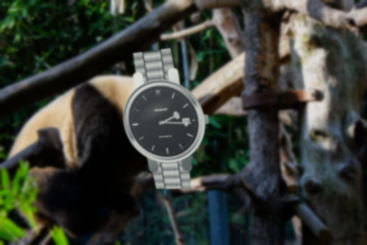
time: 2:16
